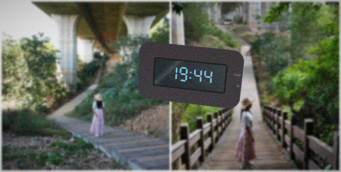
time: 19:44
